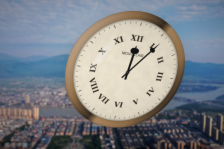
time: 12:06
